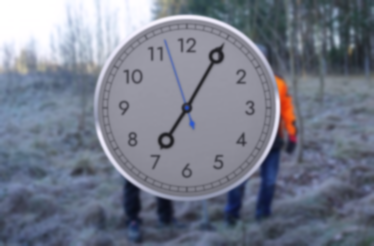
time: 7:04:57
